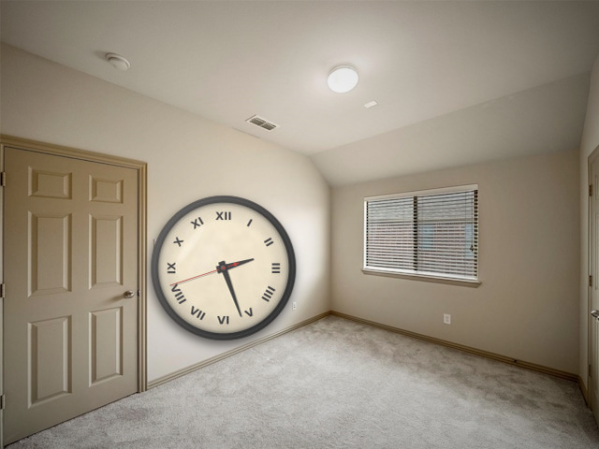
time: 2:26:42
